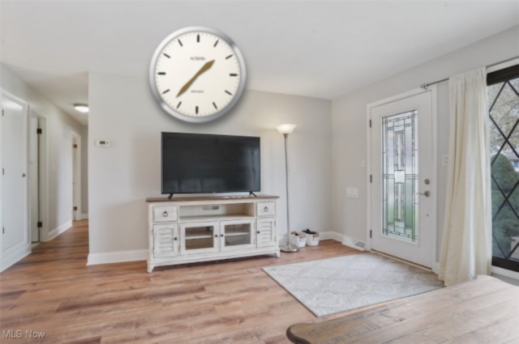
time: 1:37
